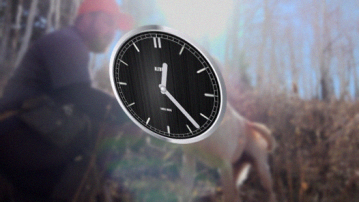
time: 12:23
